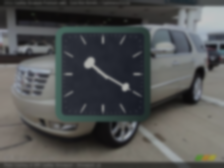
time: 10:20
